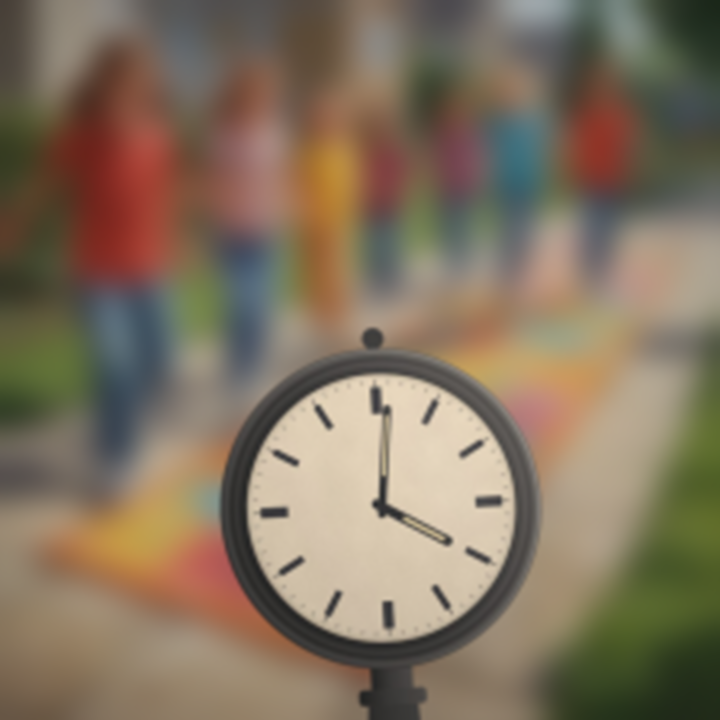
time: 4:01
